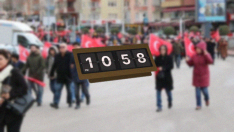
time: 10:58
